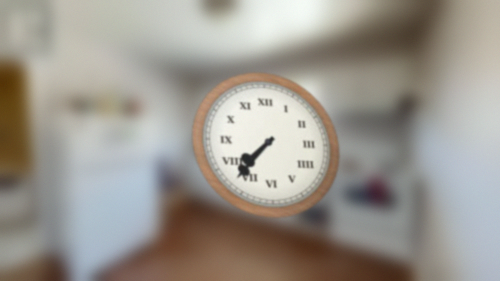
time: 7:37
